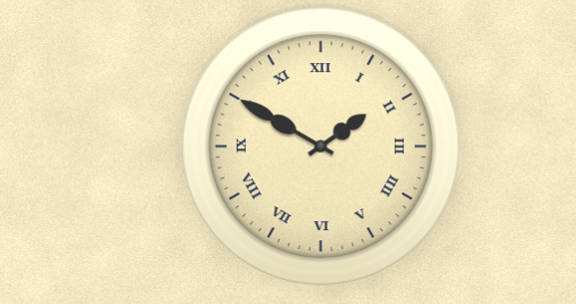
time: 1:50
